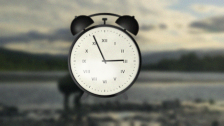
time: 2:56
